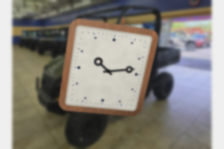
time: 10:13
